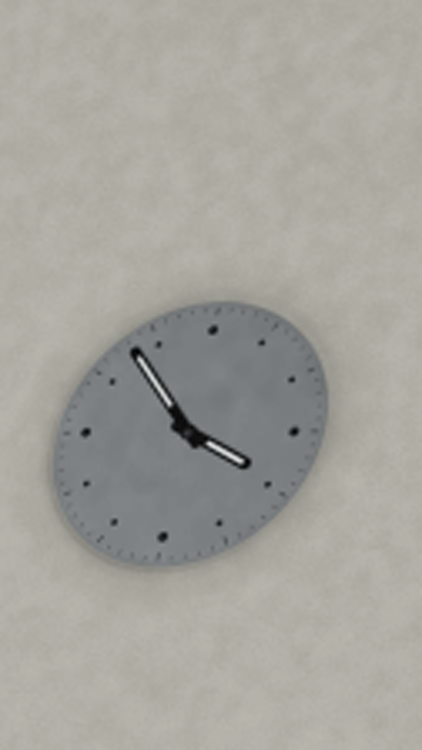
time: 3:53
